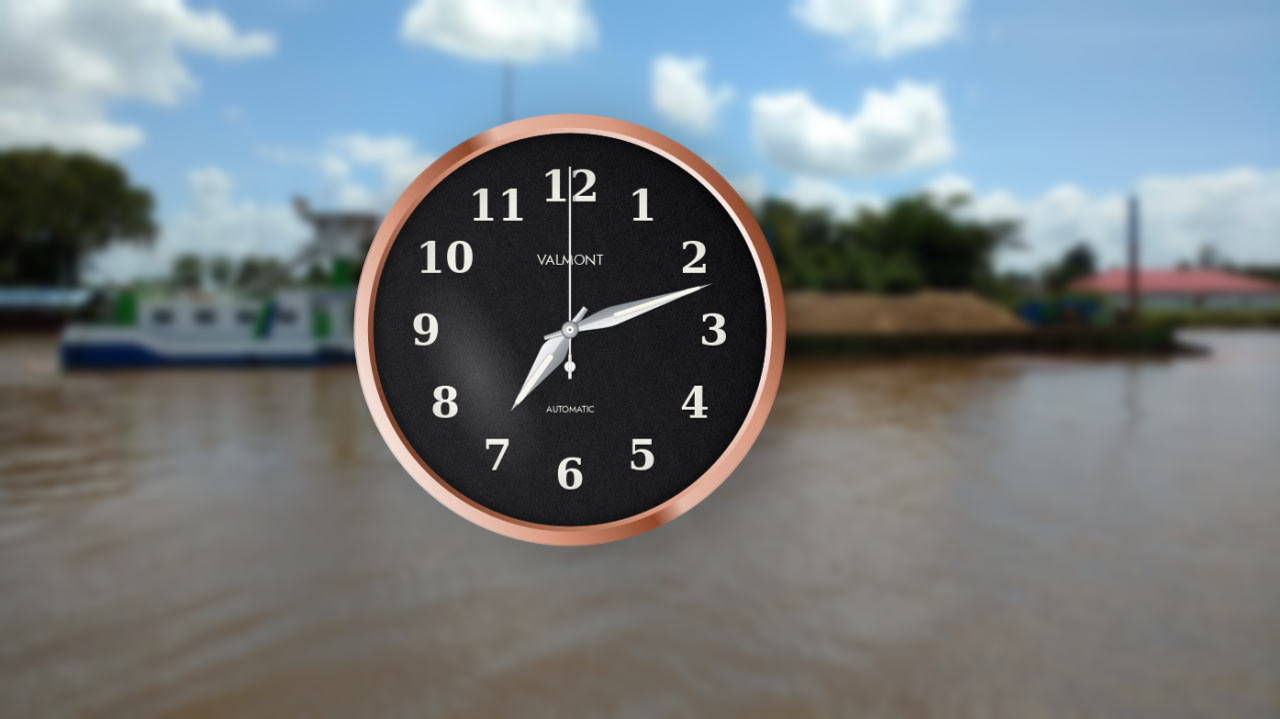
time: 7:12:00
